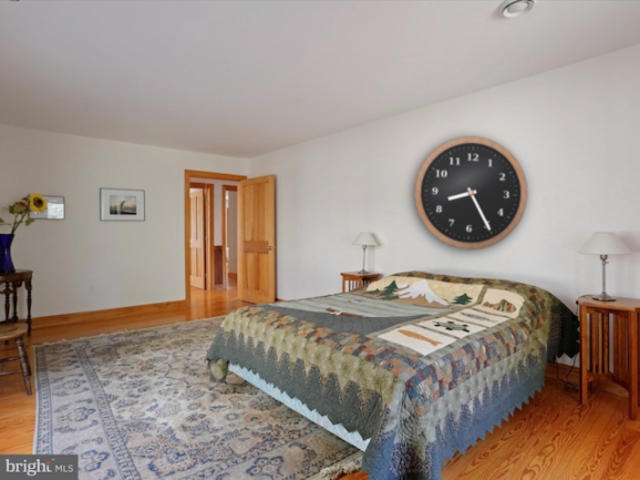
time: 8:25
